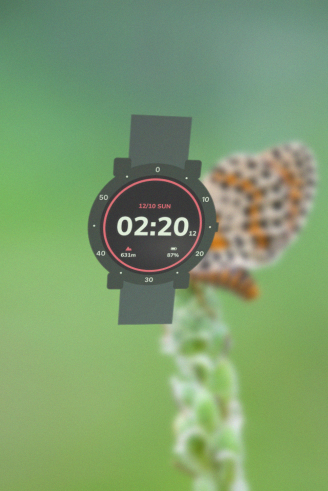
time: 2:20
